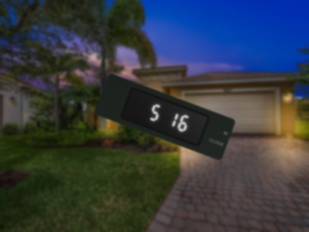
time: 5:16
